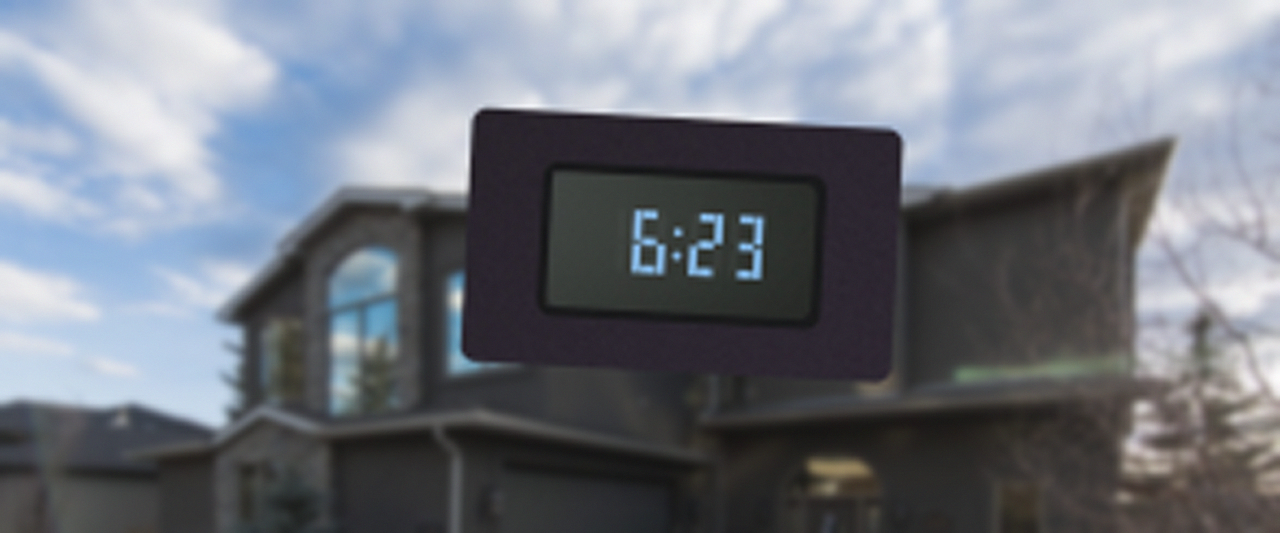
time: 6:23
